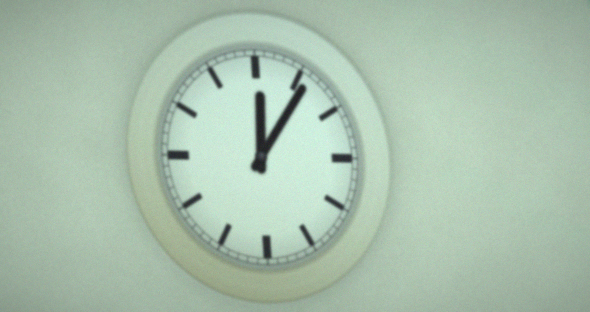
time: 12:06
